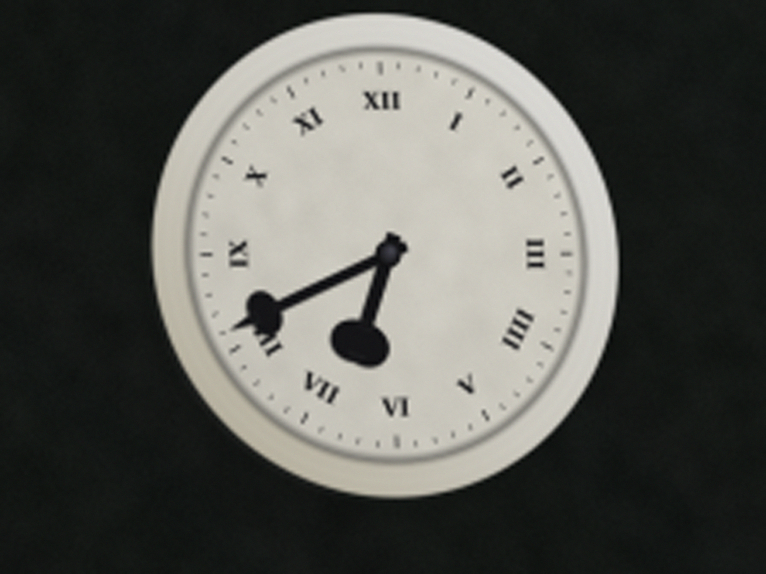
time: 6:41
